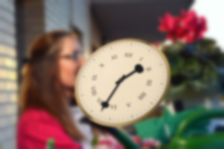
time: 1:33
